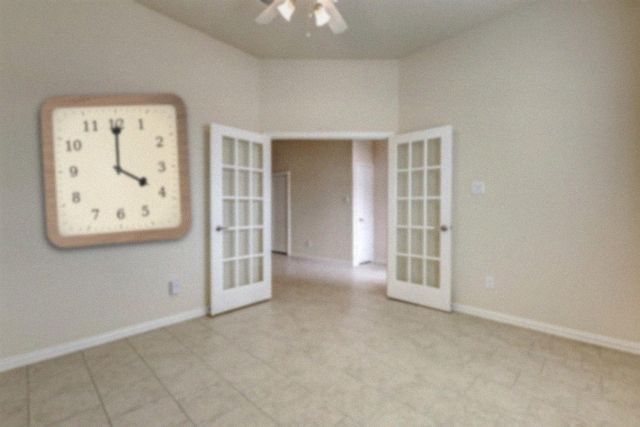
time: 4:00
